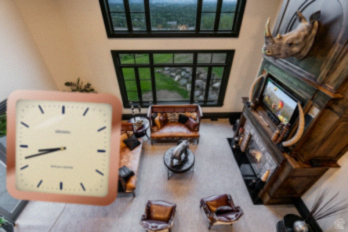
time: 8:42
